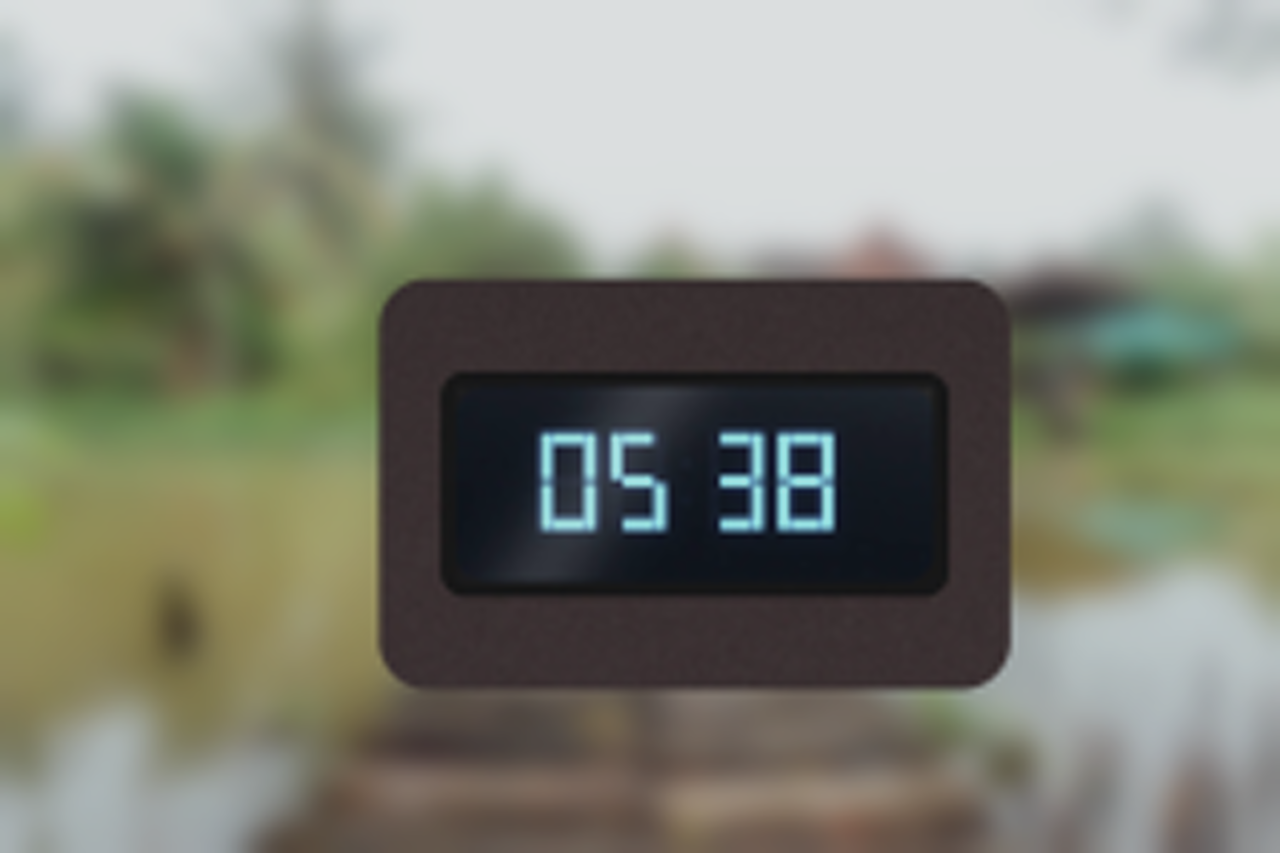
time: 5:38
